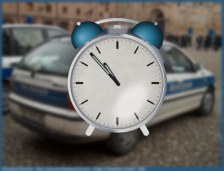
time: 10:53
